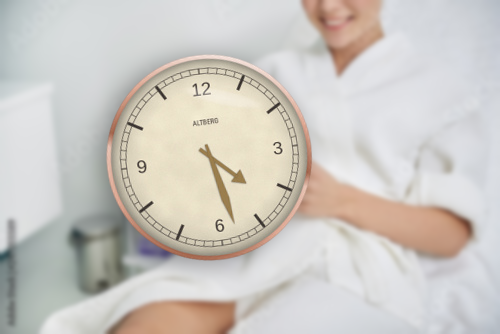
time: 4:28
